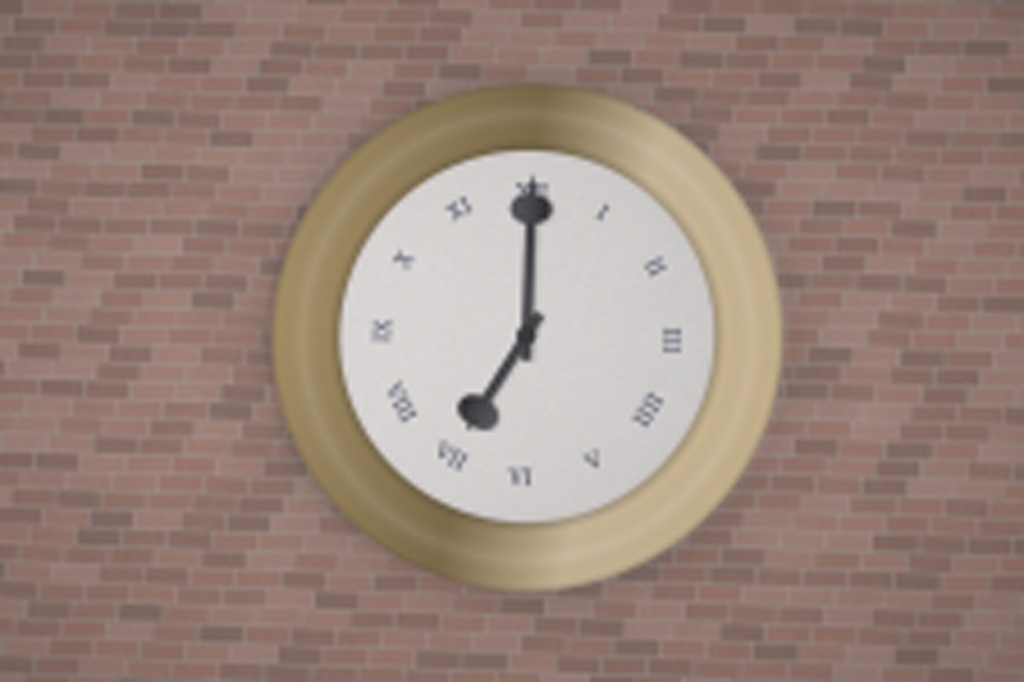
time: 7:00
